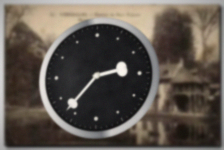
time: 2:37
